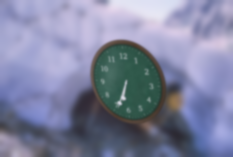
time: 6:34
